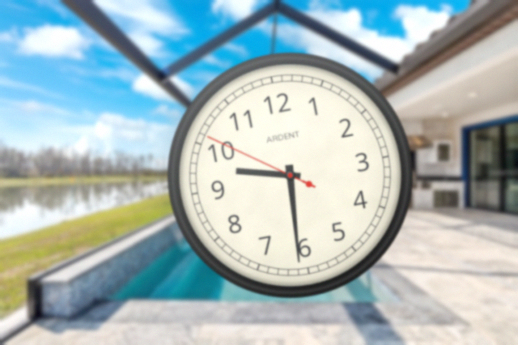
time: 9:30:51
